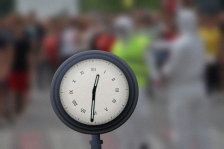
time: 12:31
